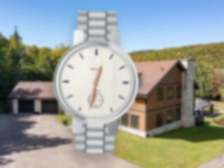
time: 12:32
